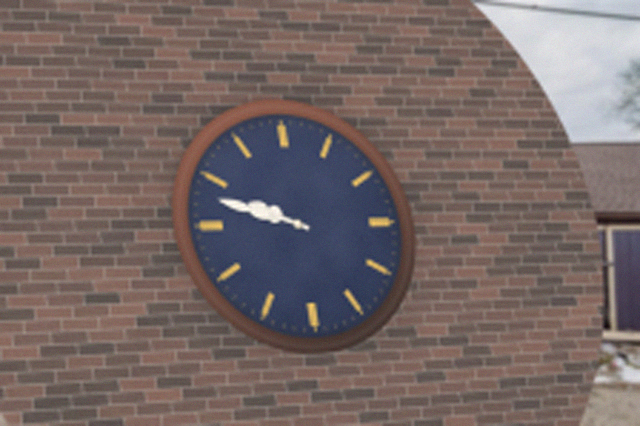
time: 9:48
